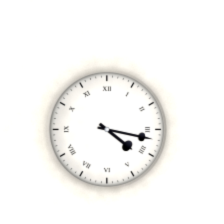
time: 4:17
